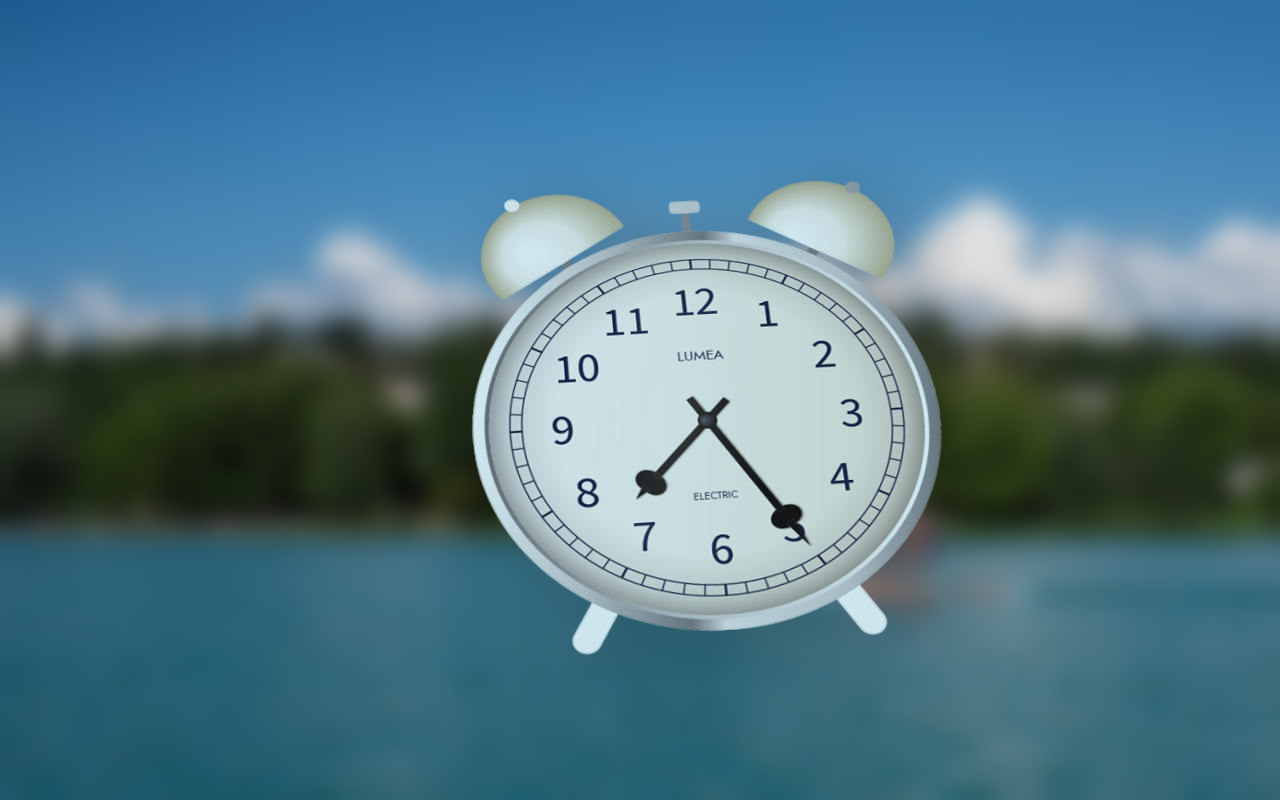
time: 7:25
